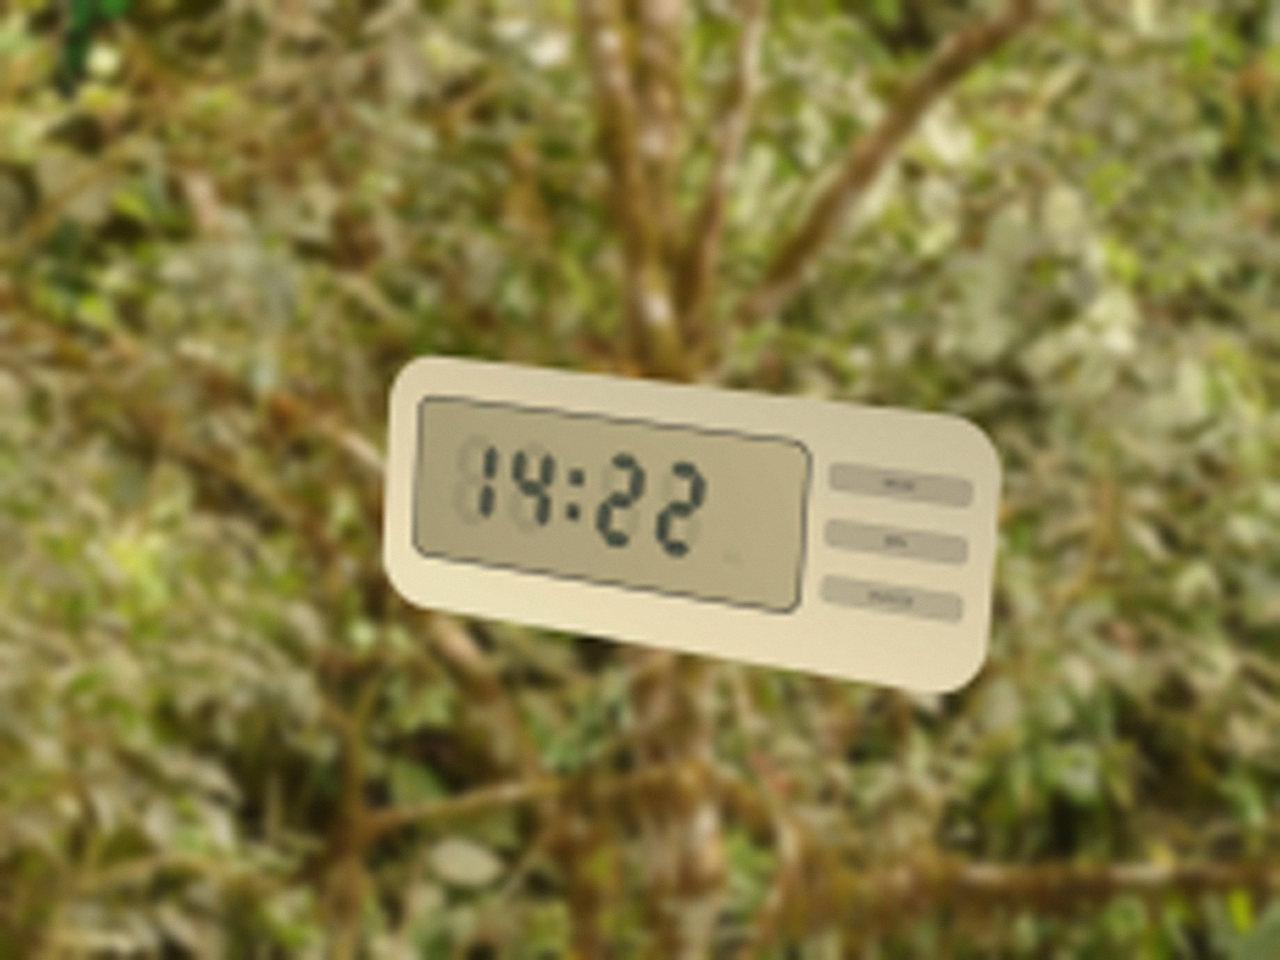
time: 14:22
